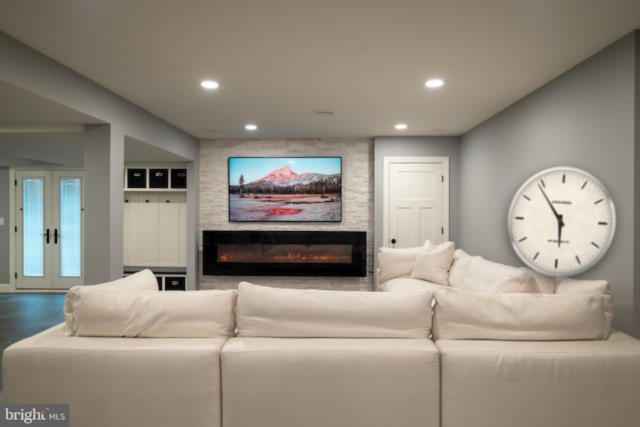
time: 5:54
